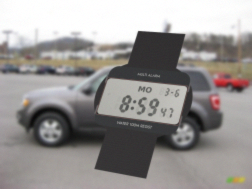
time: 8:59:47
